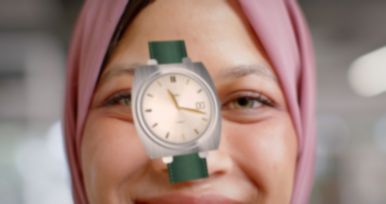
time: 11:18
